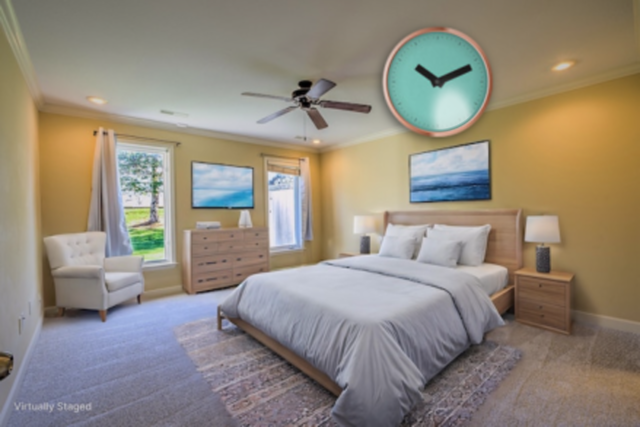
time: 10:11
